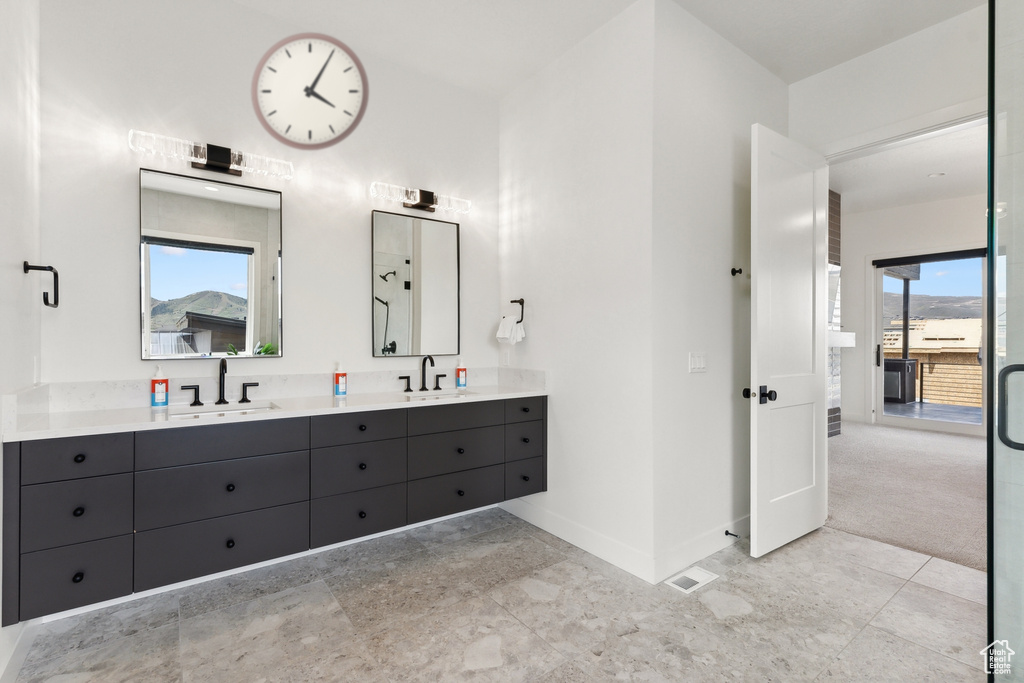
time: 4:05
